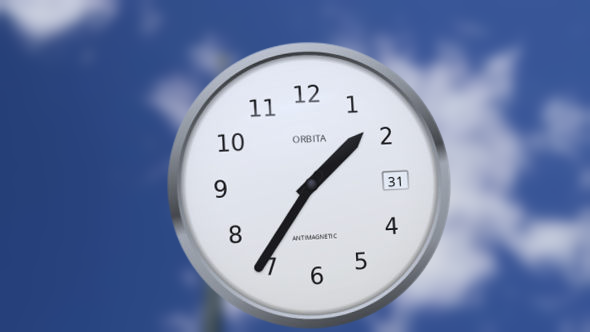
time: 1:36
